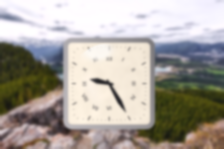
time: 9:25
